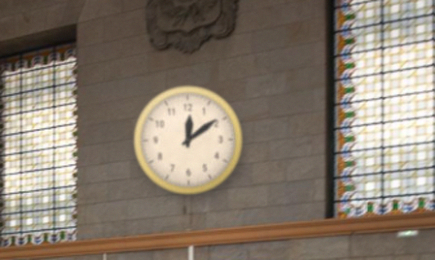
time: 12:09
